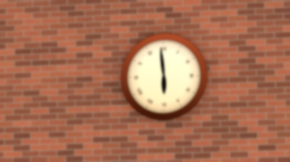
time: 5:59
